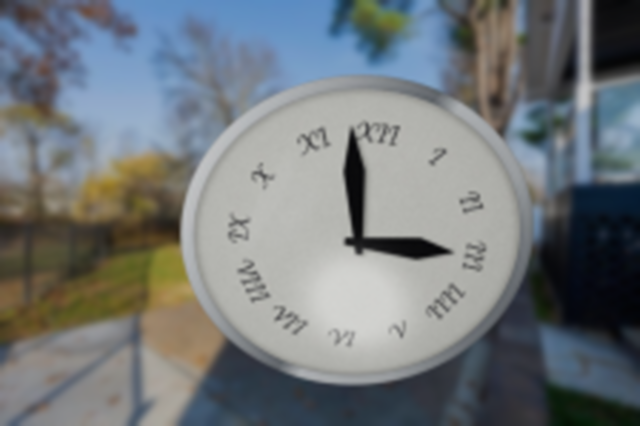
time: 2:58
